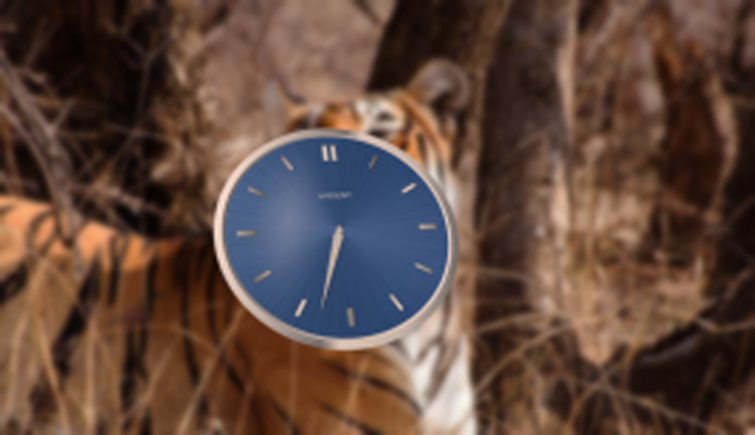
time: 6:33
